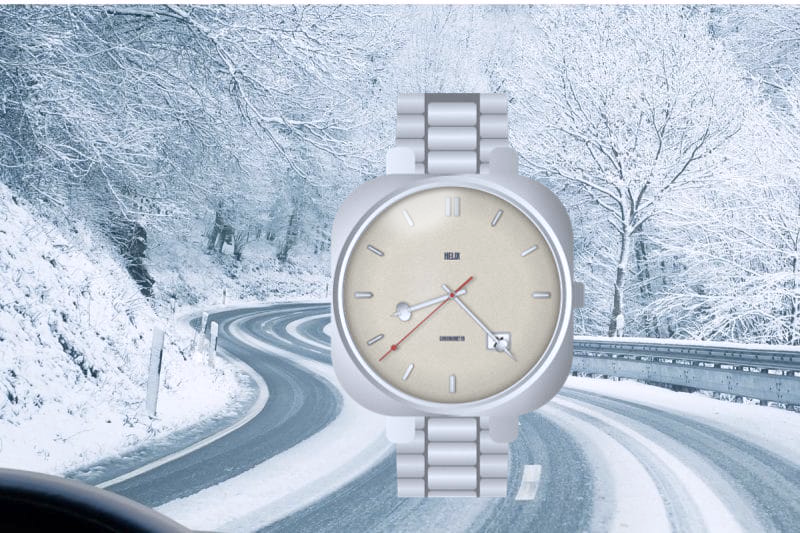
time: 8:22:38
